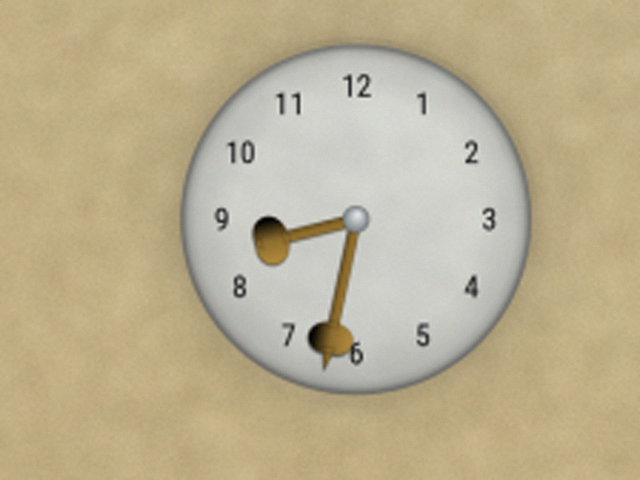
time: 8:32
